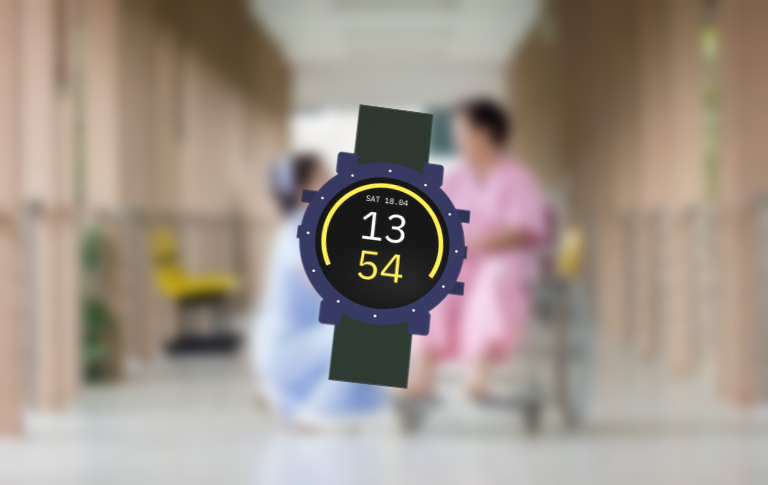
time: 13:54
